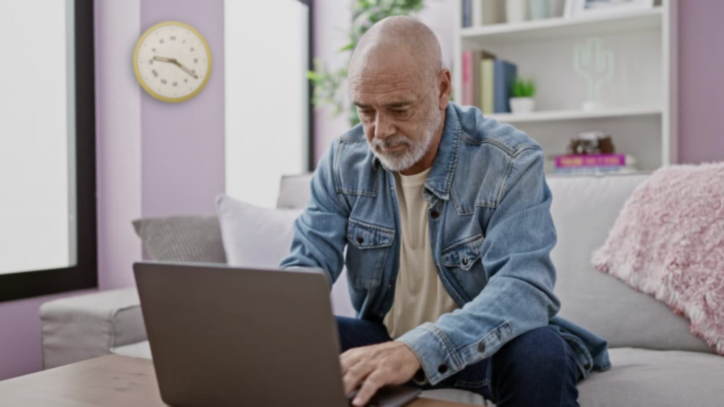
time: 9:21
